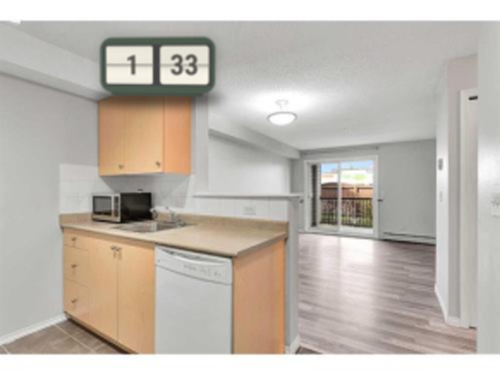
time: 1:33
